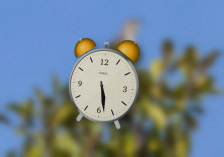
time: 5:28
